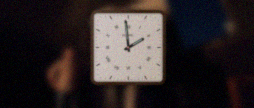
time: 1:59
